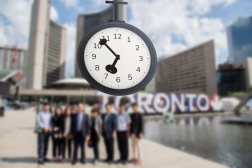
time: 6:53
